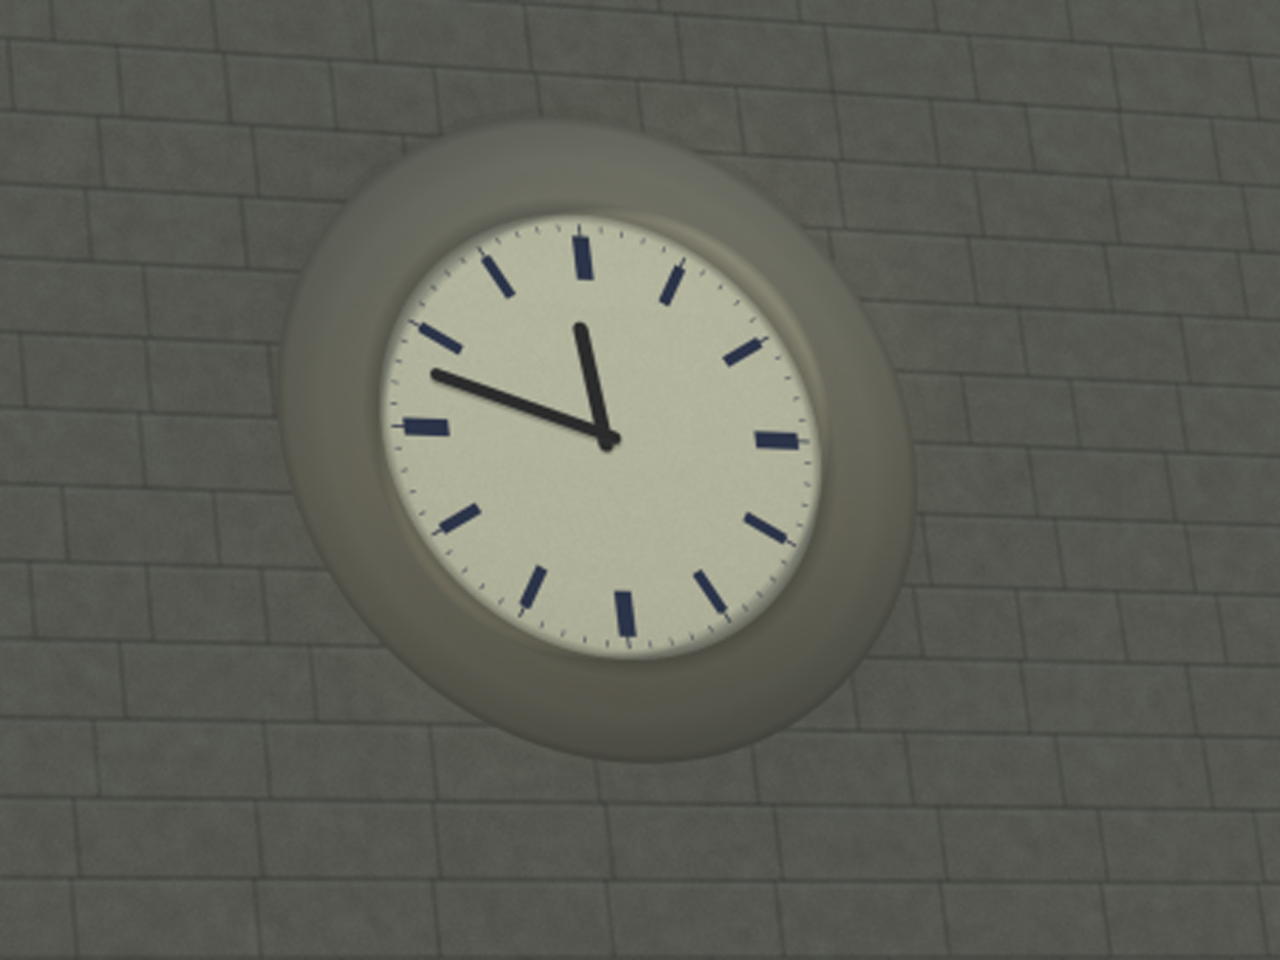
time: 11:48
